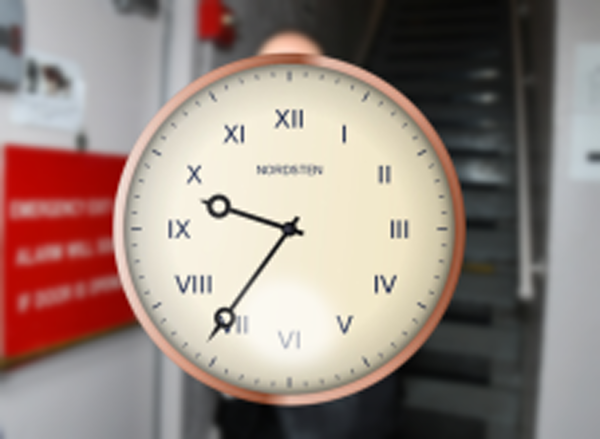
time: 9:36
